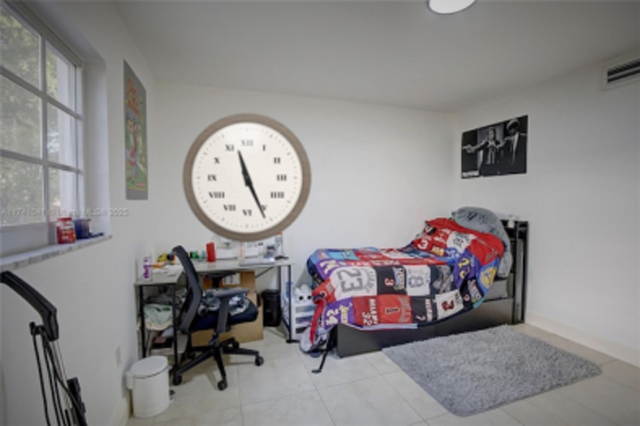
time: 11:26
